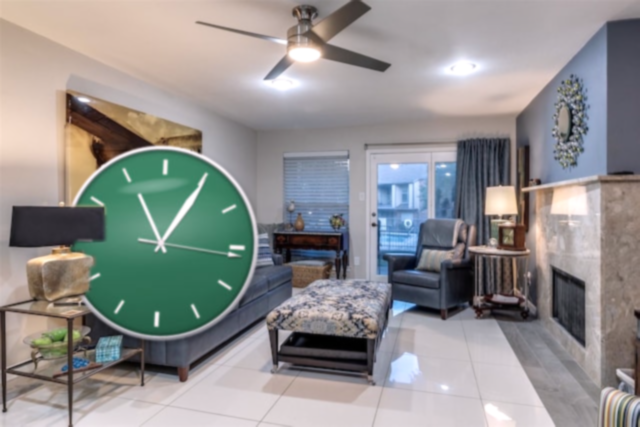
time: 11:05:16
